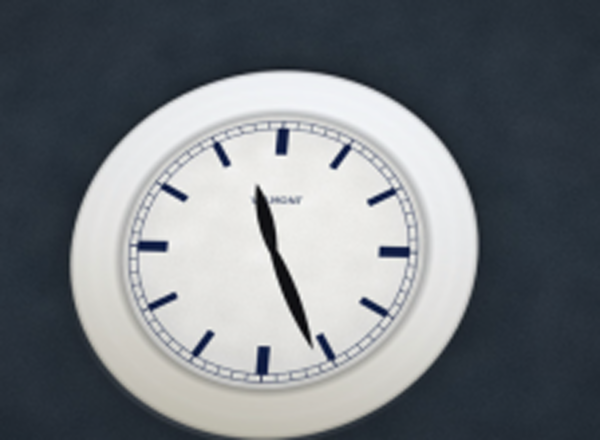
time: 11:26
